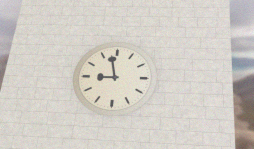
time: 8:58
